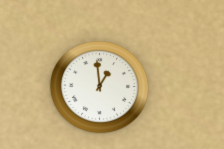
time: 12:59
